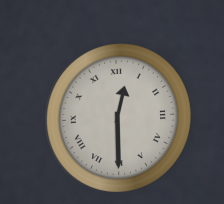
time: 12:30
